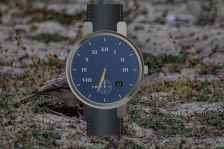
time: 6:33
